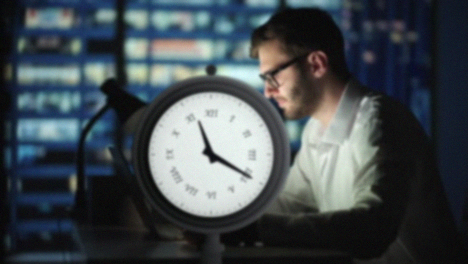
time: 11:20
